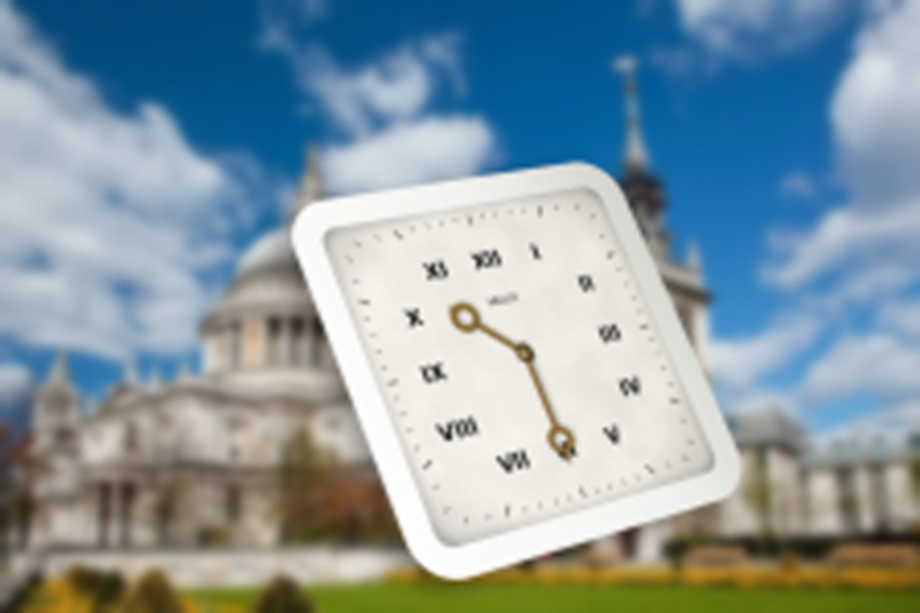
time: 10:30
